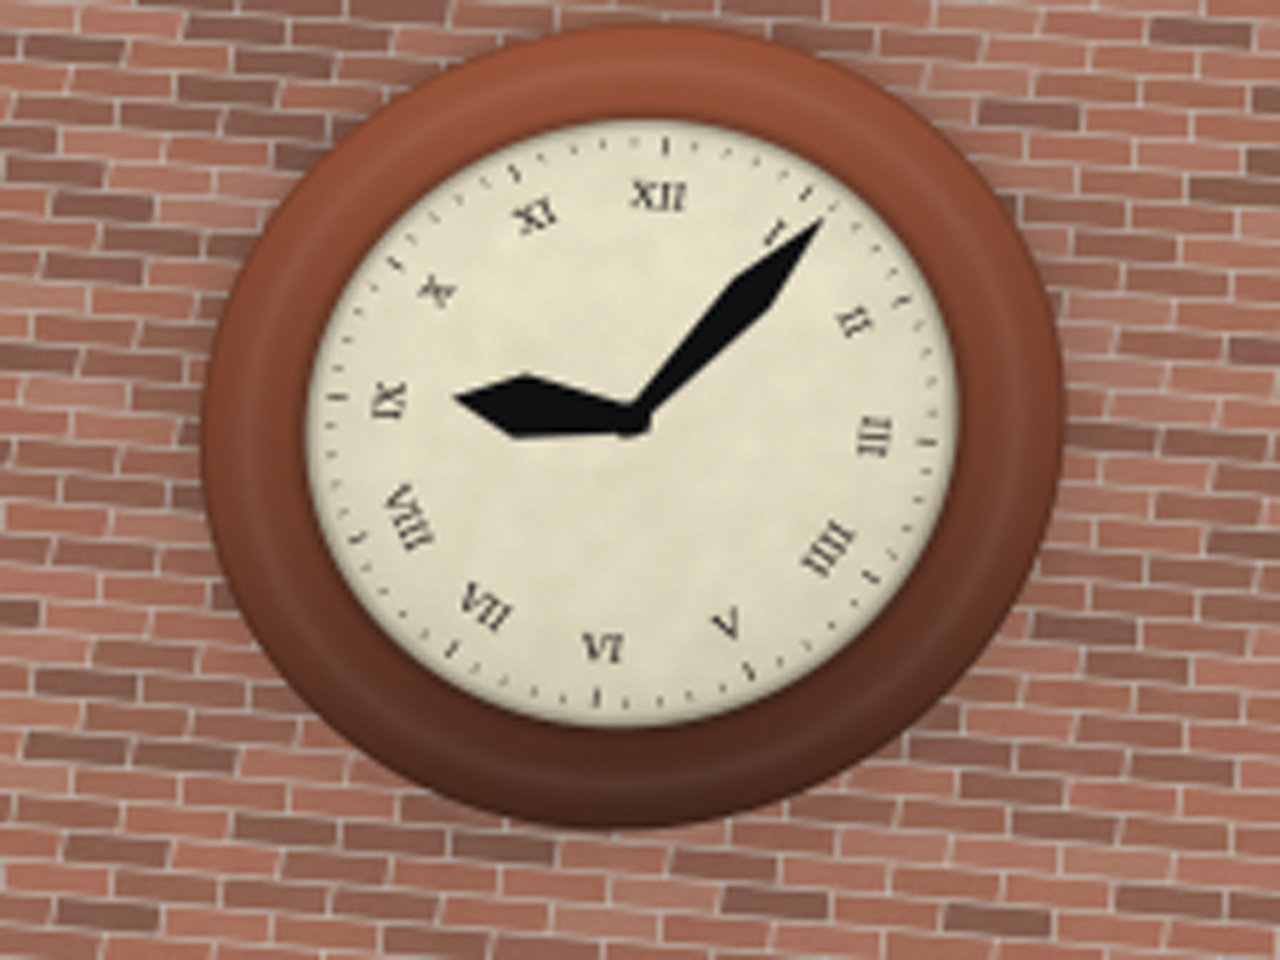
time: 9:06
